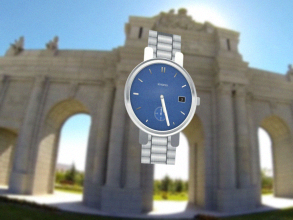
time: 5:27
